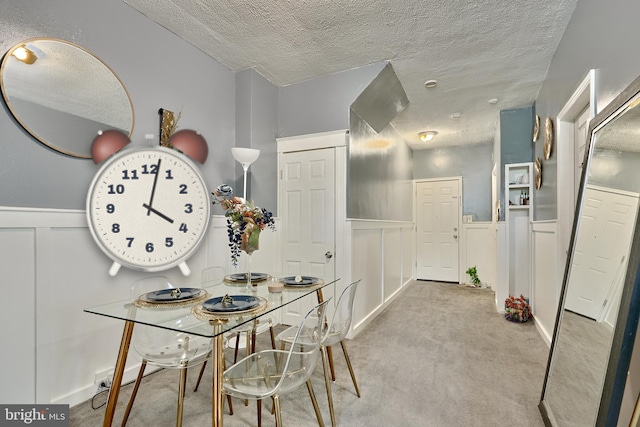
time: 4:02
